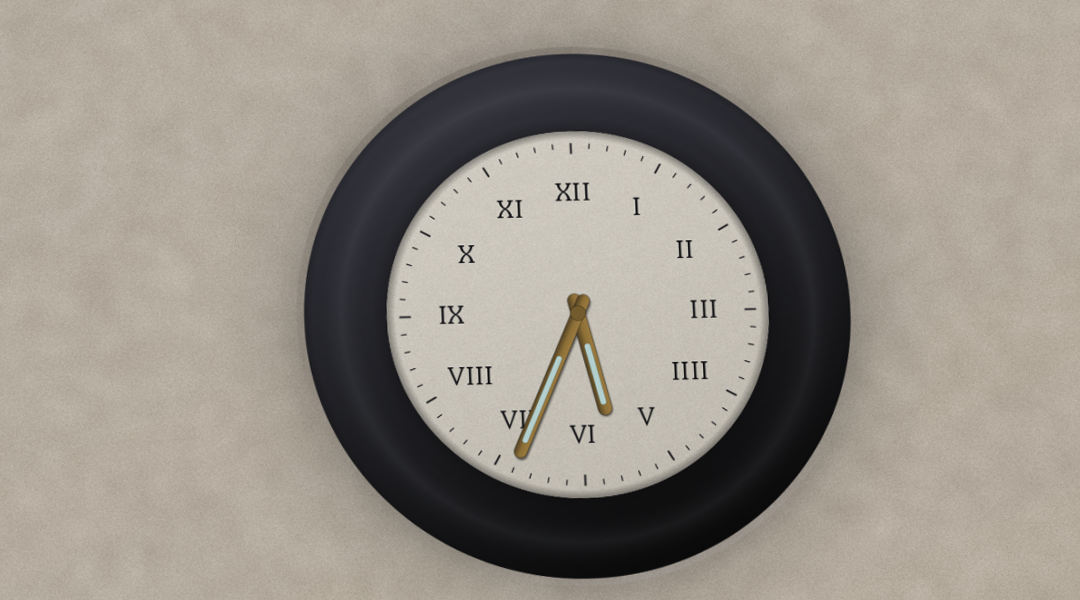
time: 5:34
